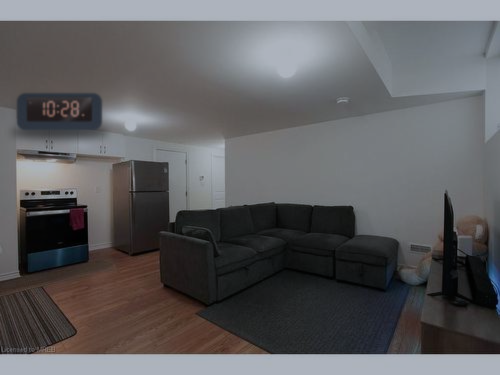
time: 10:28
